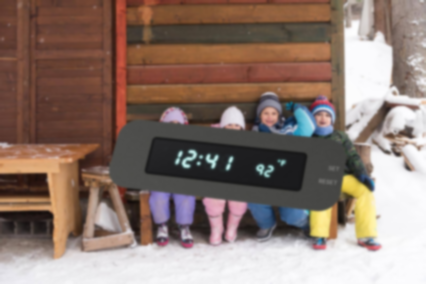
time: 12:41
